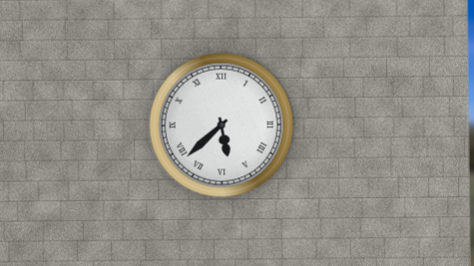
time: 5:38
